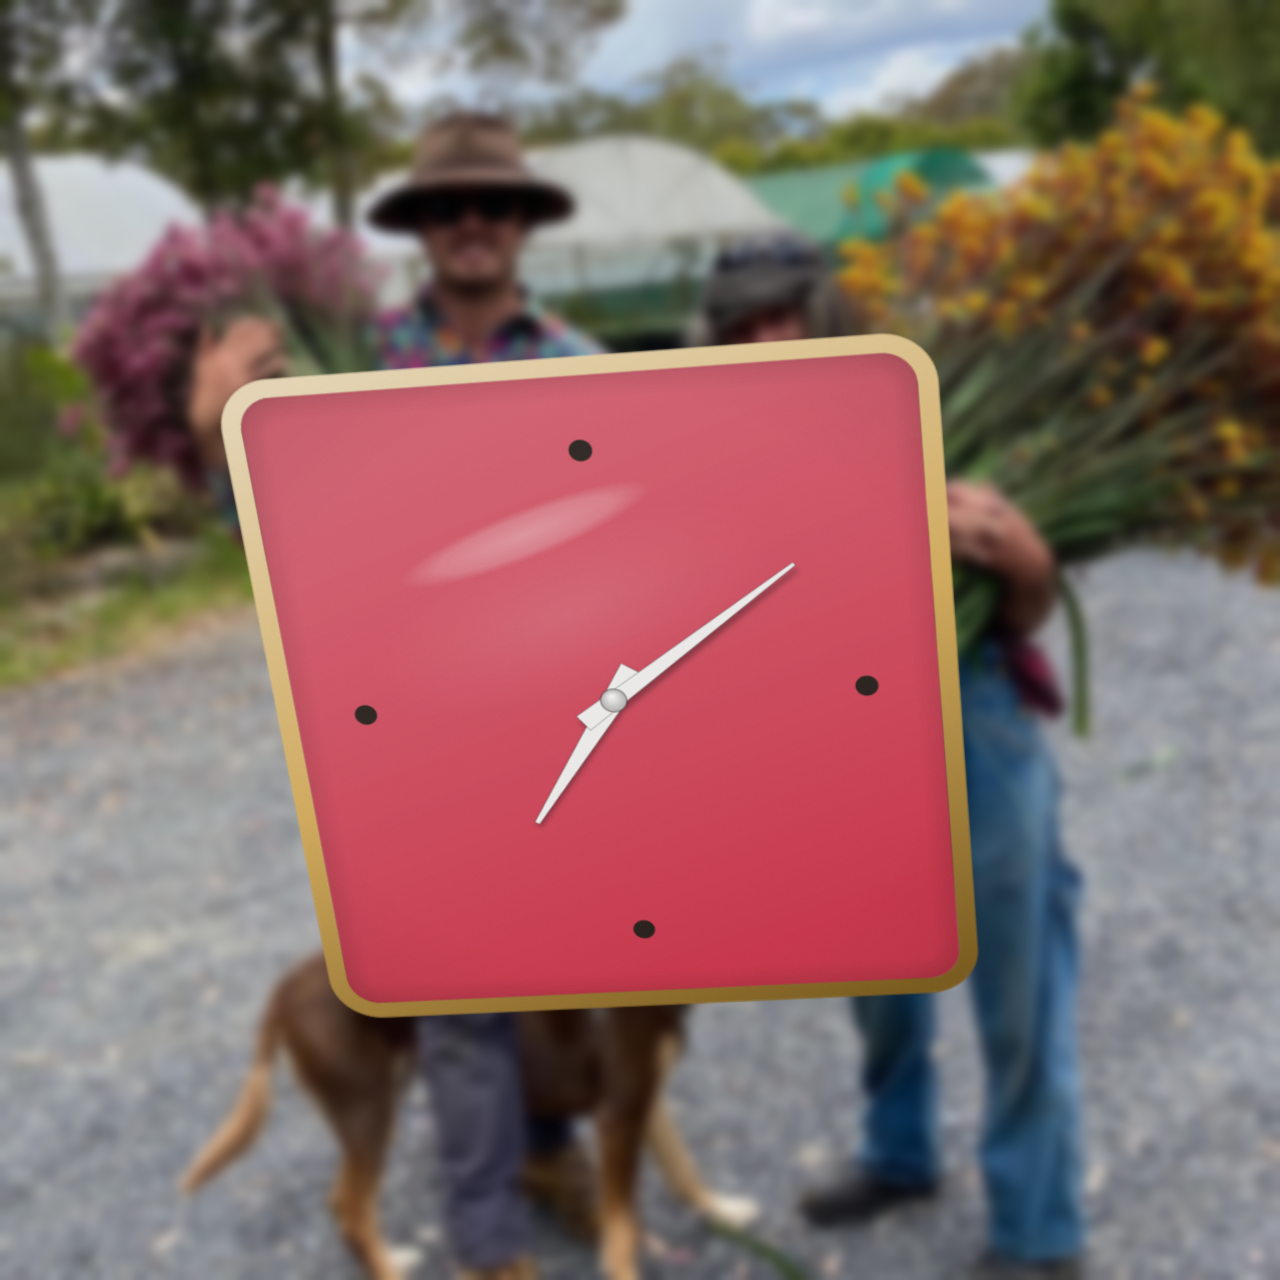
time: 7:09
